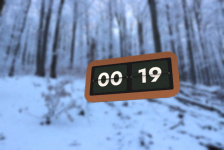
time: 0:19
